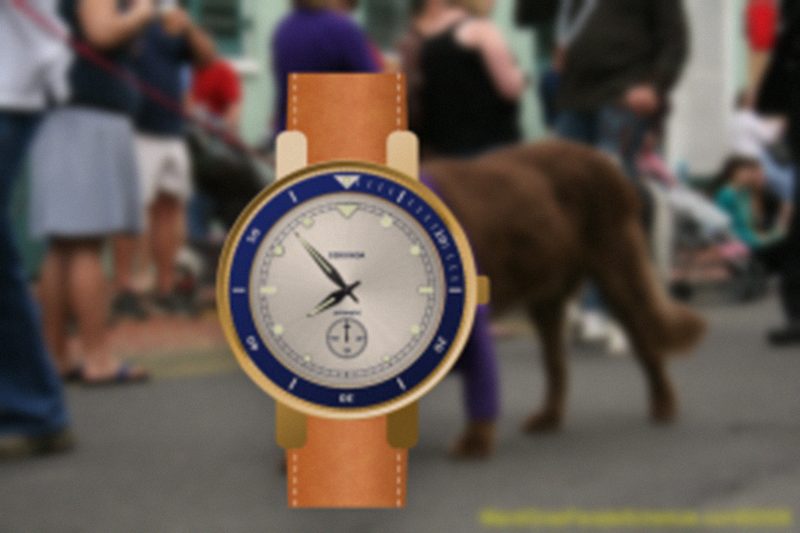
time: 7:53
